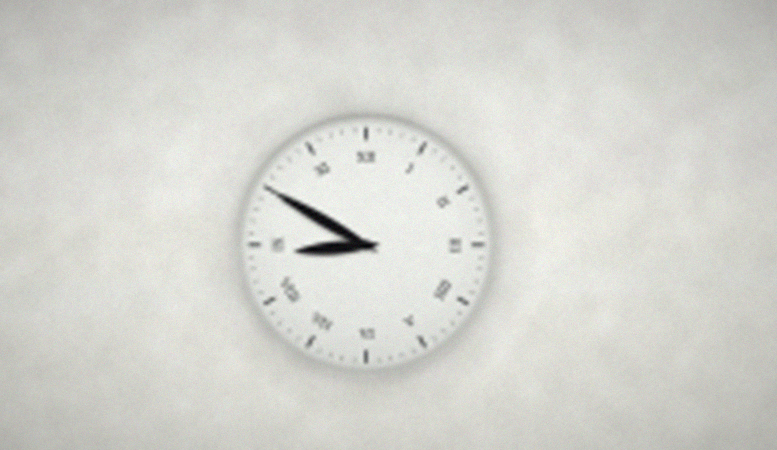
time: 8:50
